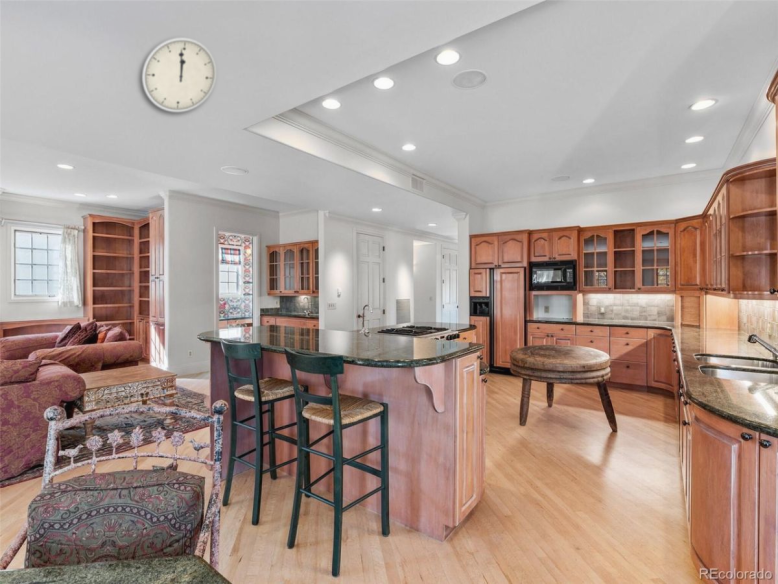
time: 11:59
